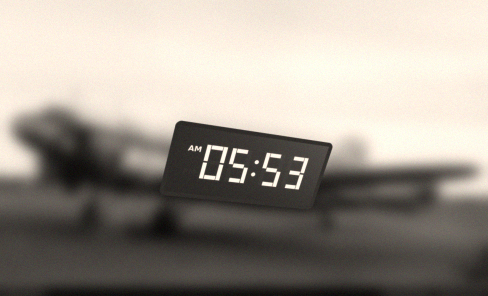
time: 5:53
